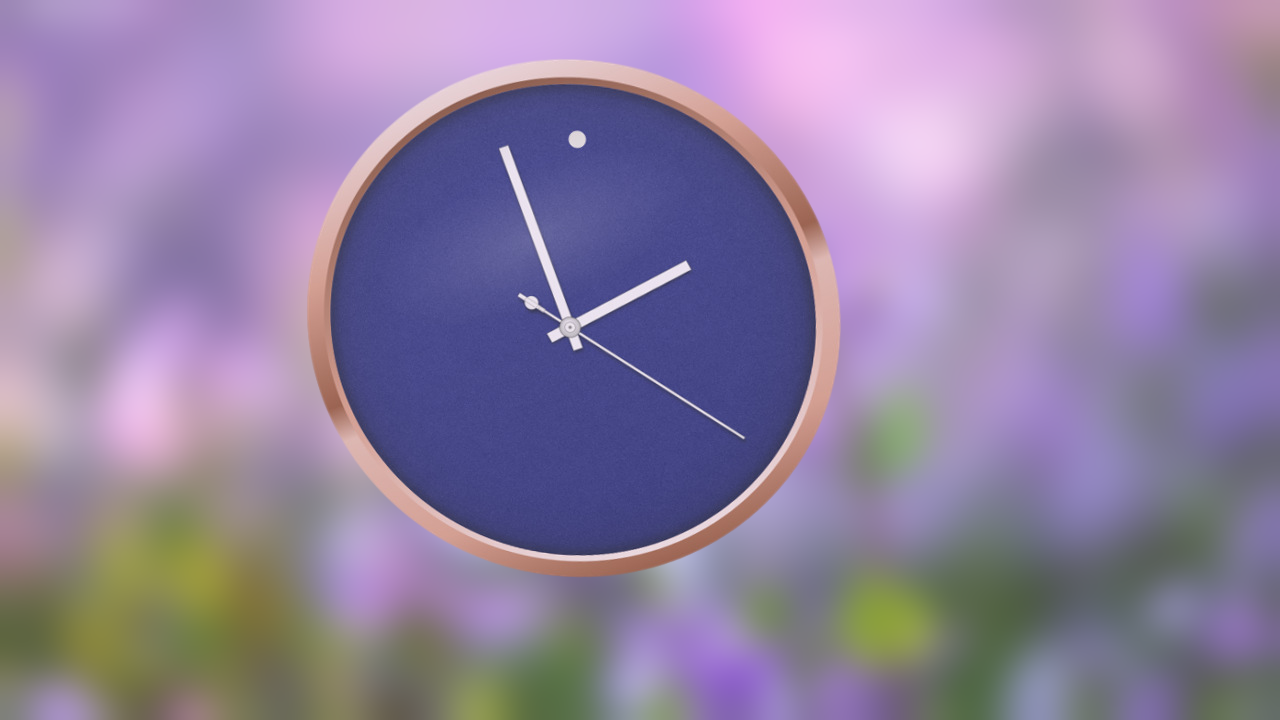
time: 1:56:20
